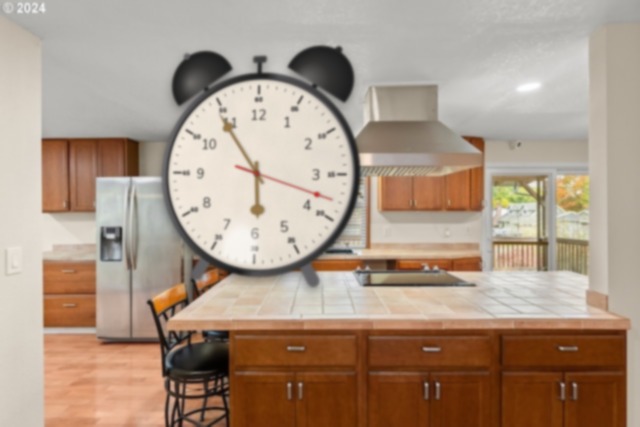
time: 5:54:18
